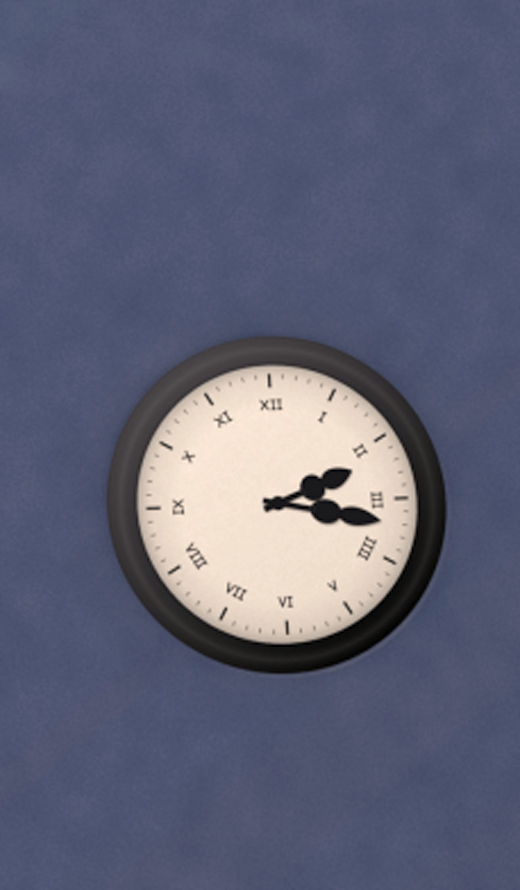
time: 2:17
